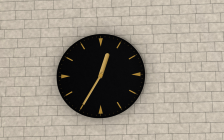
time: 12:35
